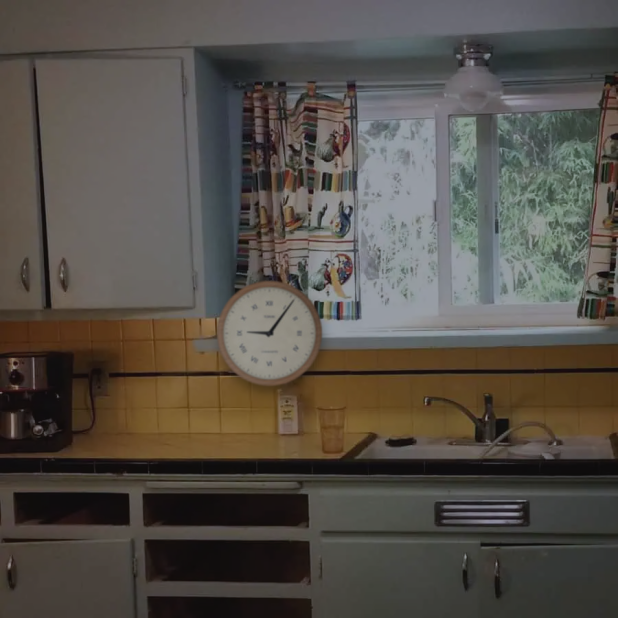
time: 9:06
